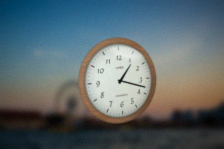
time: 1:18
